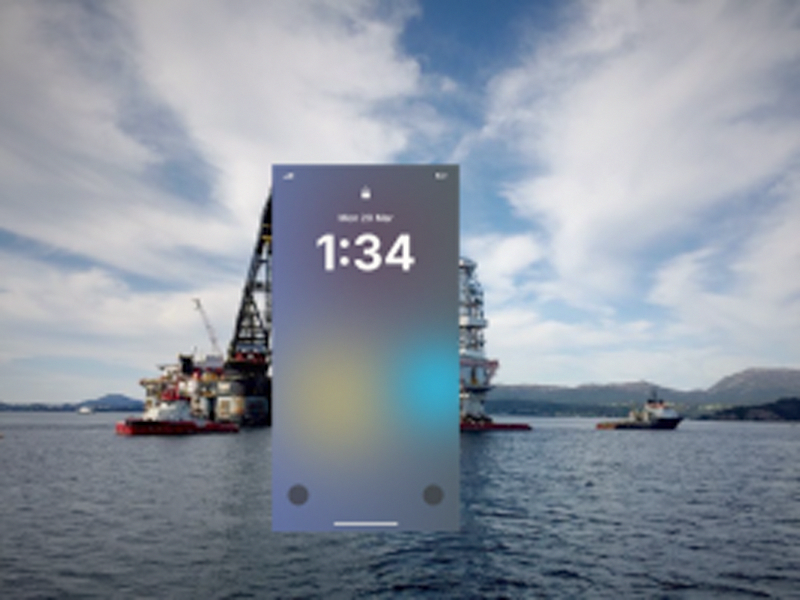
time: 1:34
